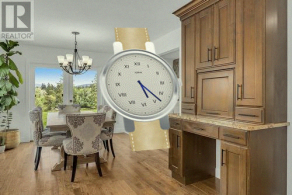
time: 5:23
